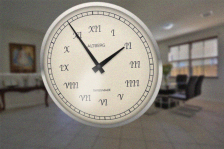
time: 1:55
